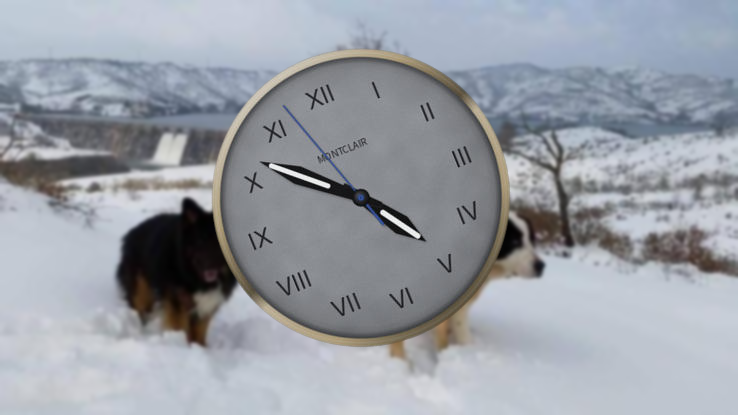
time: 4:51:57
